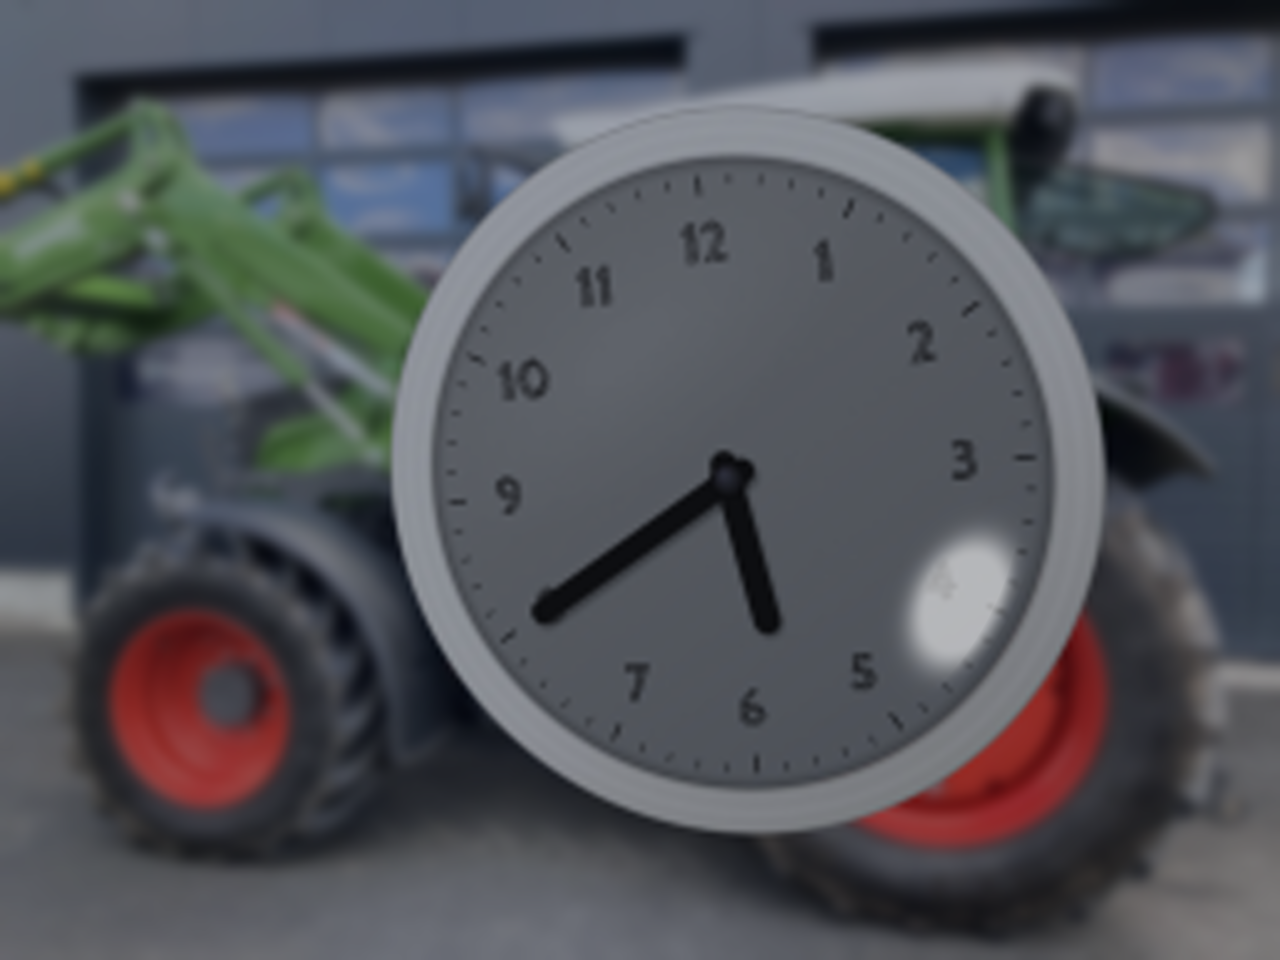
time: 5:40
